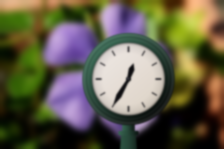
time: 12:35
